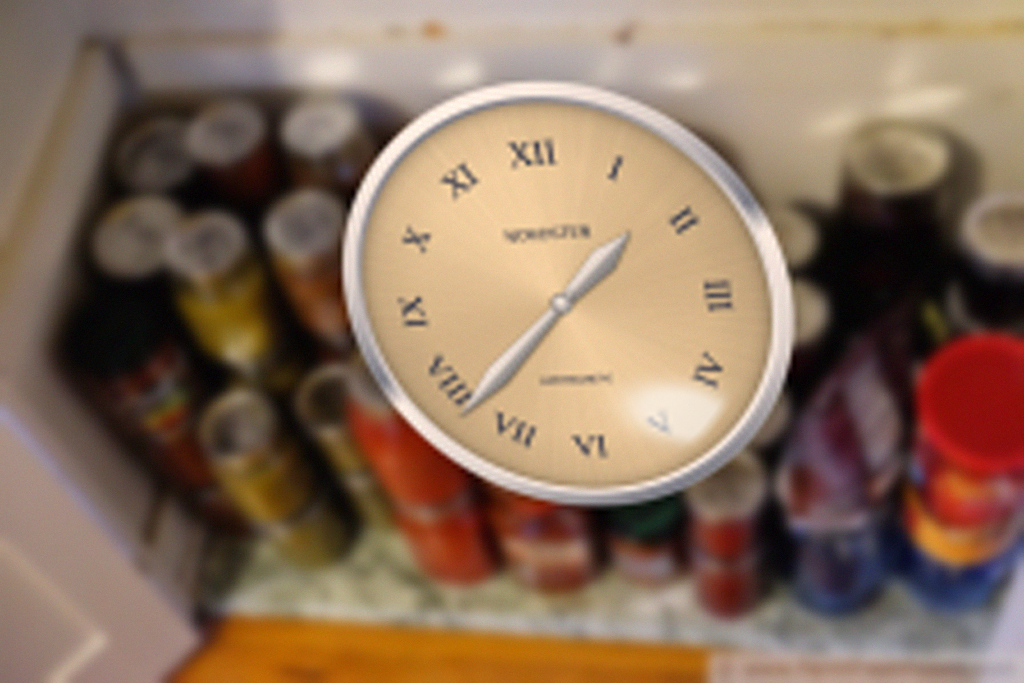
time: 1:38
